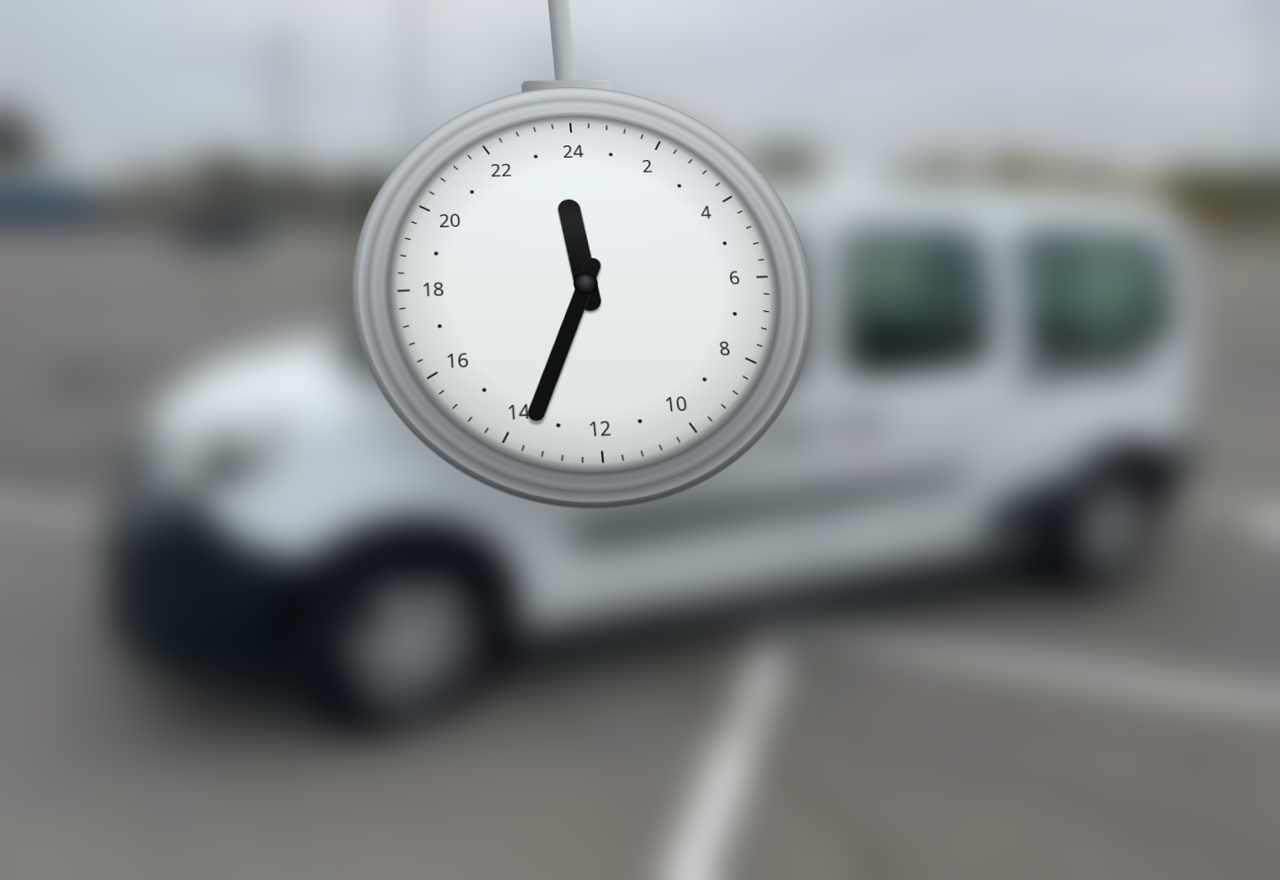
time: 23:34
